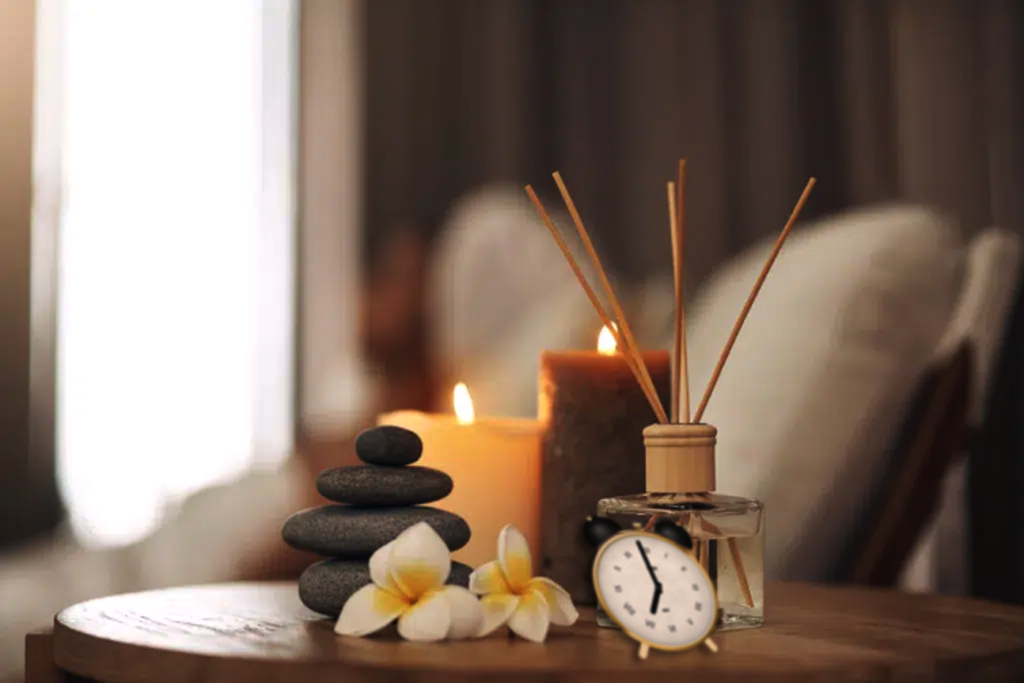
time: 6:59
